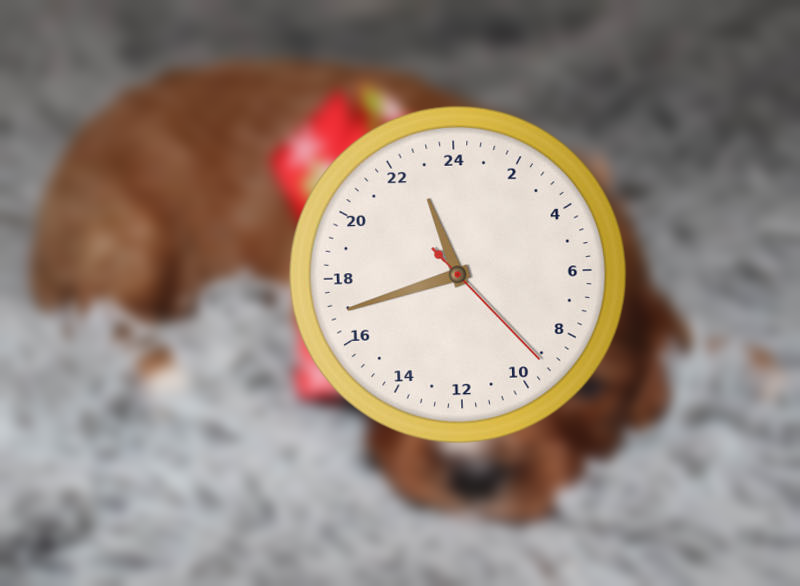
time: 22:42:23
